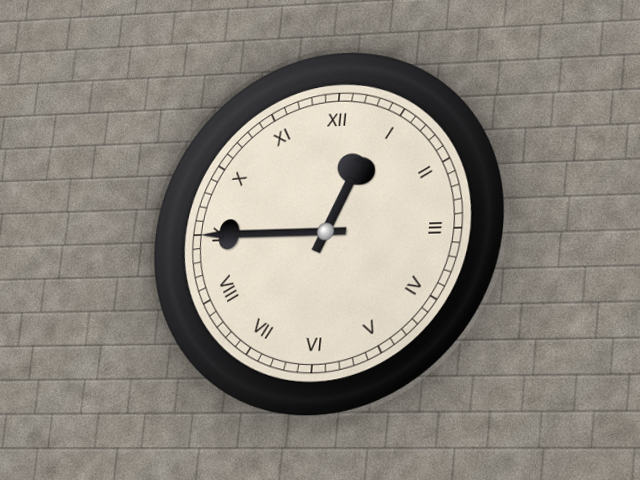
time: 12:45
